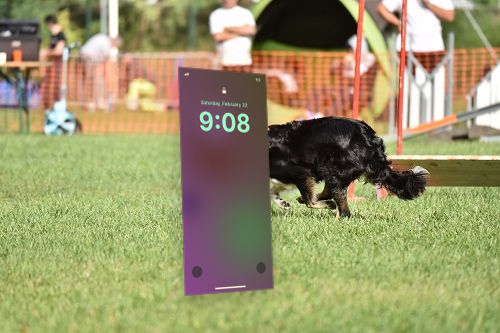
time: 9:08
